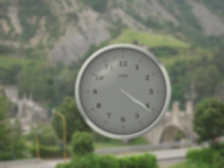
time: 4:21
